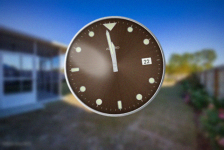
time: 11:59
